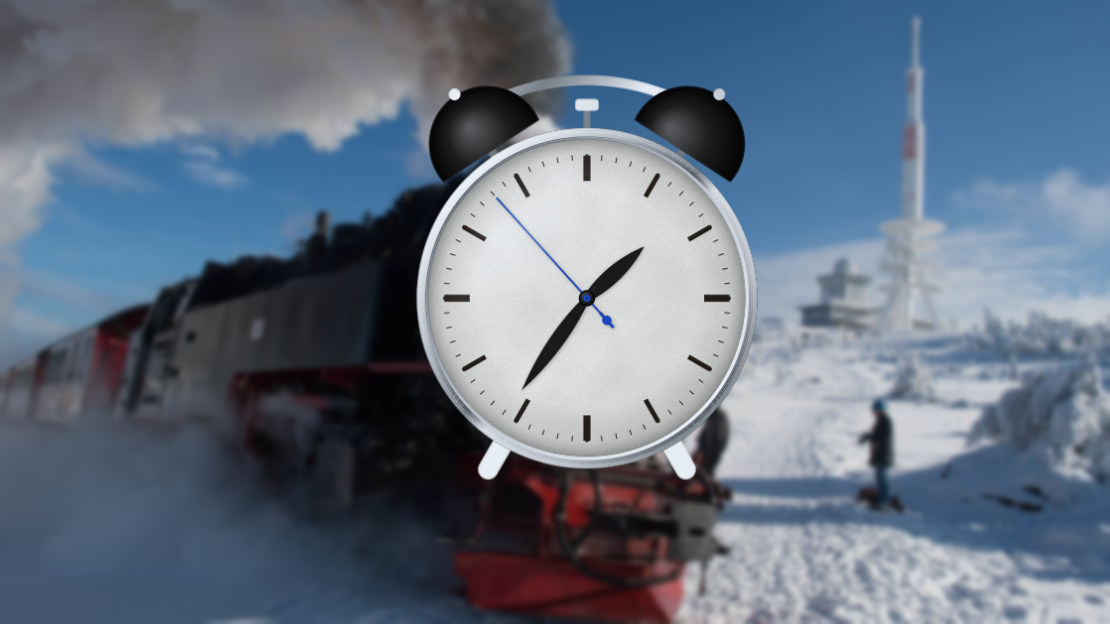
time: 1:35:53
